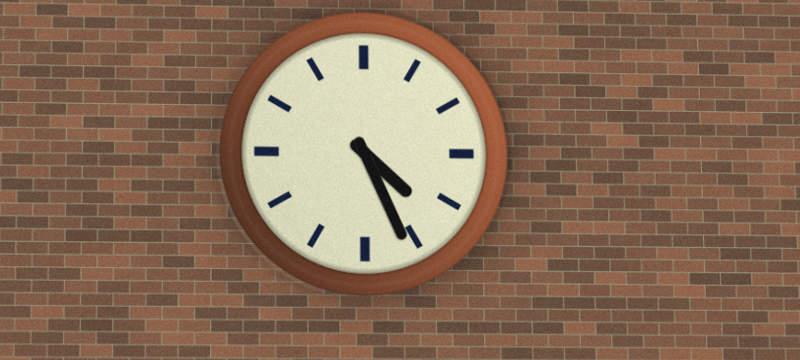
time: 4:26
